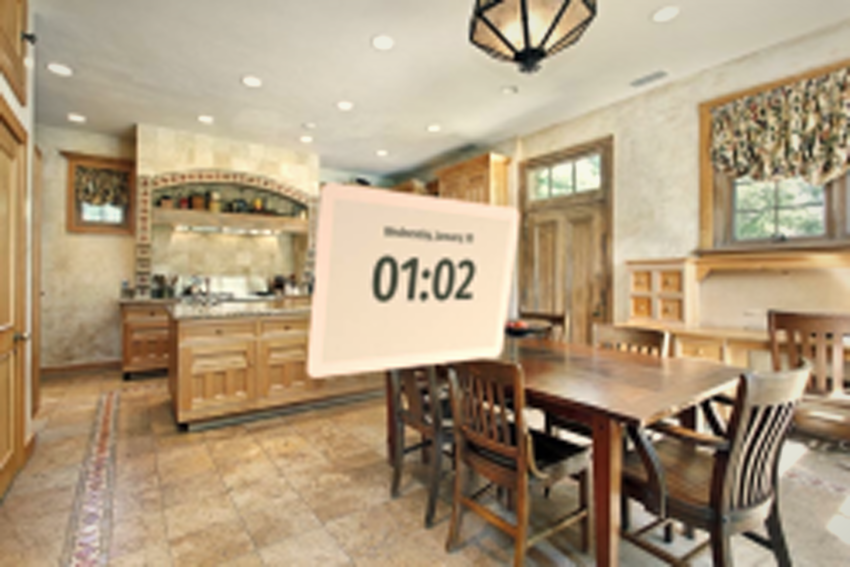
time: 1:02
